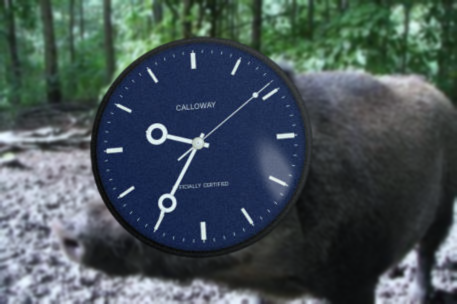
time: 9:35:09
